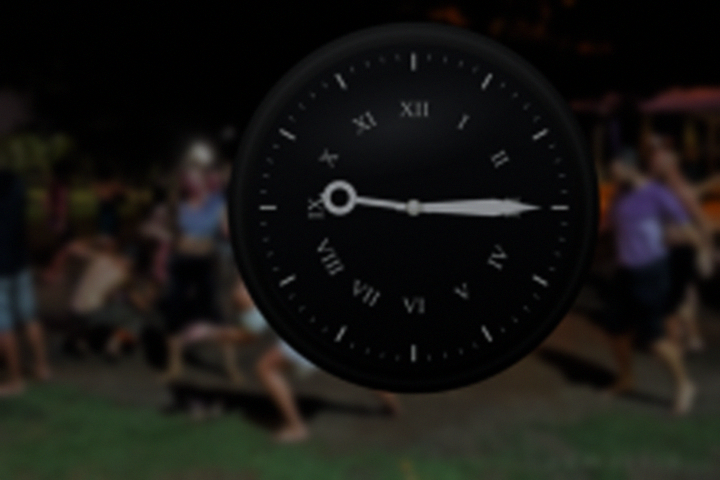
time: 9:15
